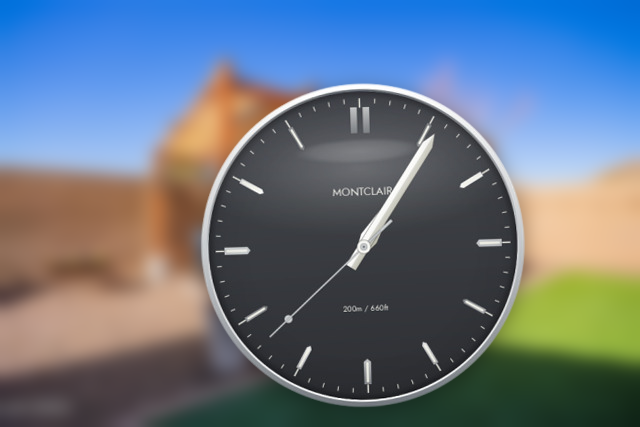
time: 1:05:38
